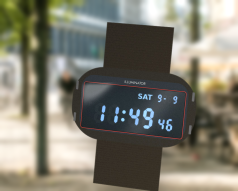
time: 11:49:46
